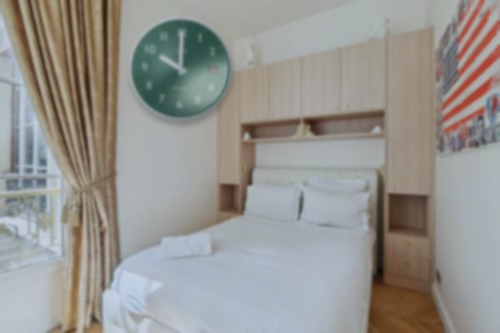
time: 10:00
